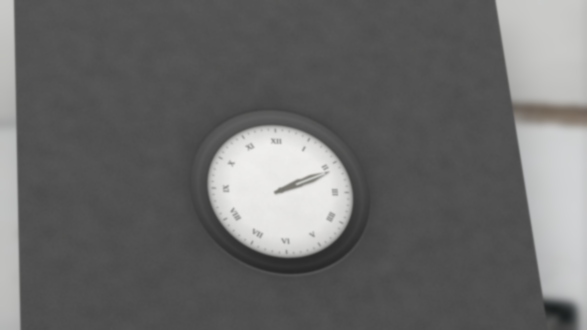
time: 2:11
